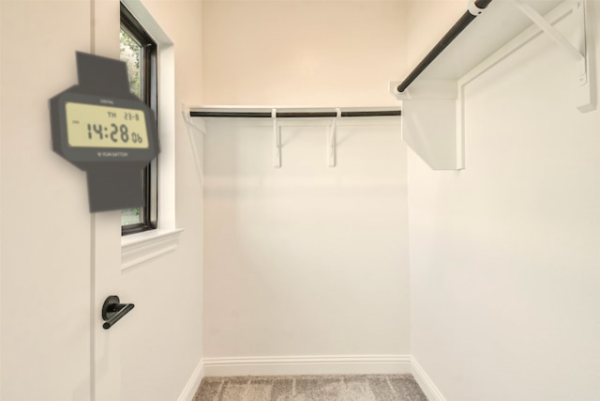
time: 14:28:06
